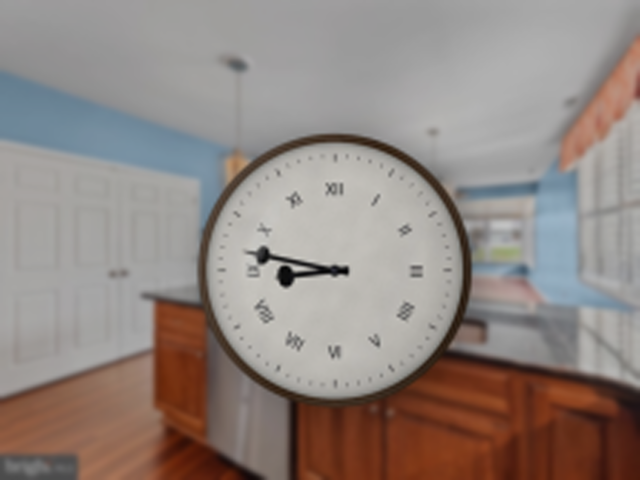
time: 8:47
